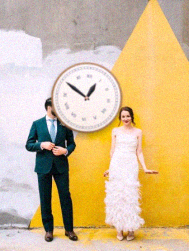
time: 12:50
